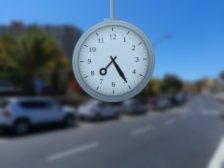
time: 7:25
